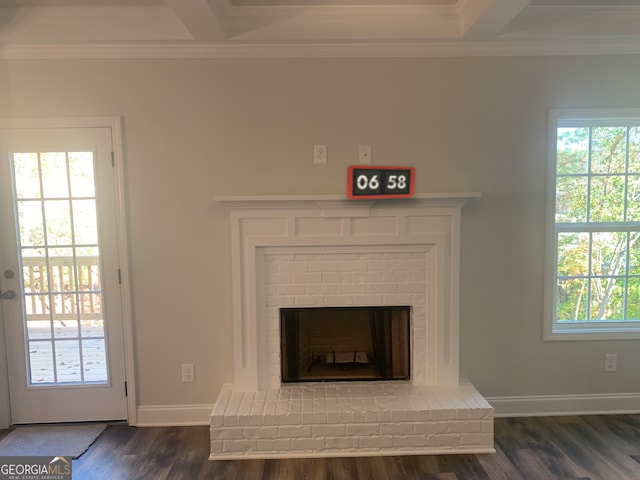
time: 6:58
